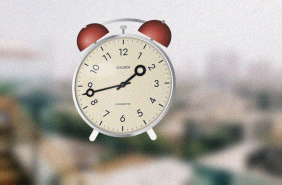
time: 1:43
